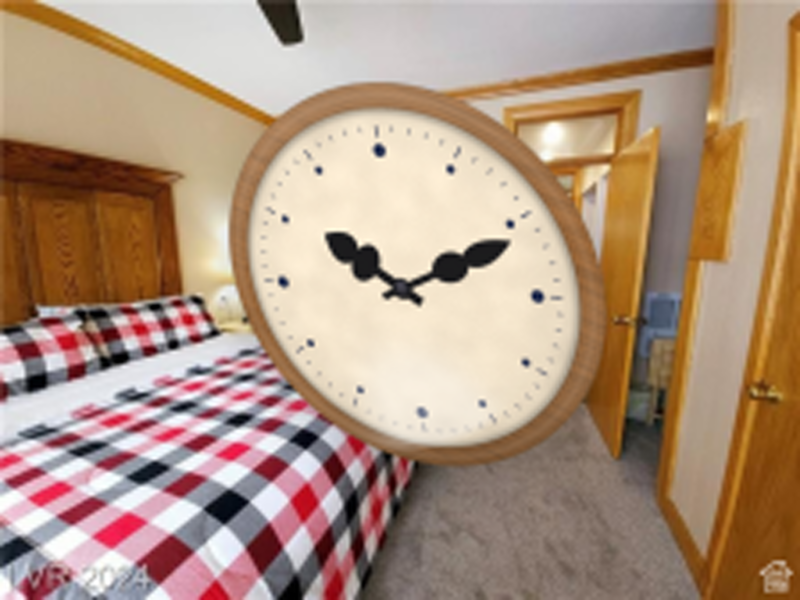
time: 10:11
